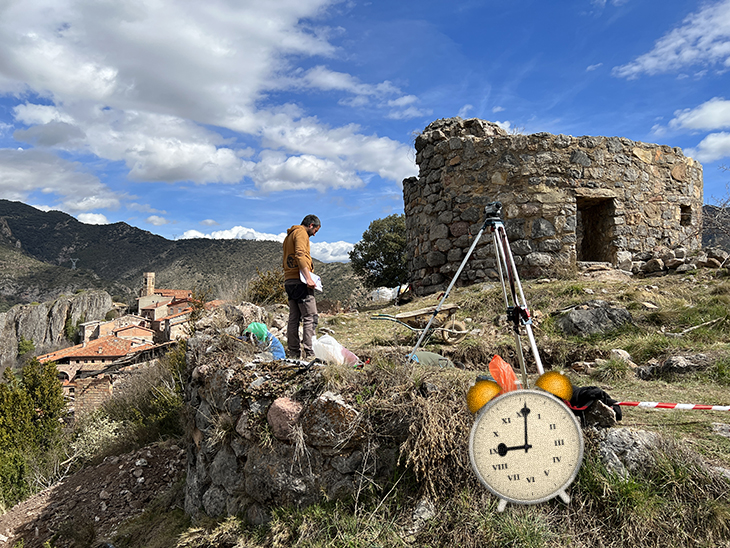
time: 9:01
